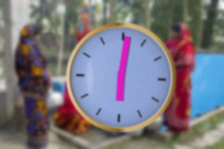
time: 6:01
